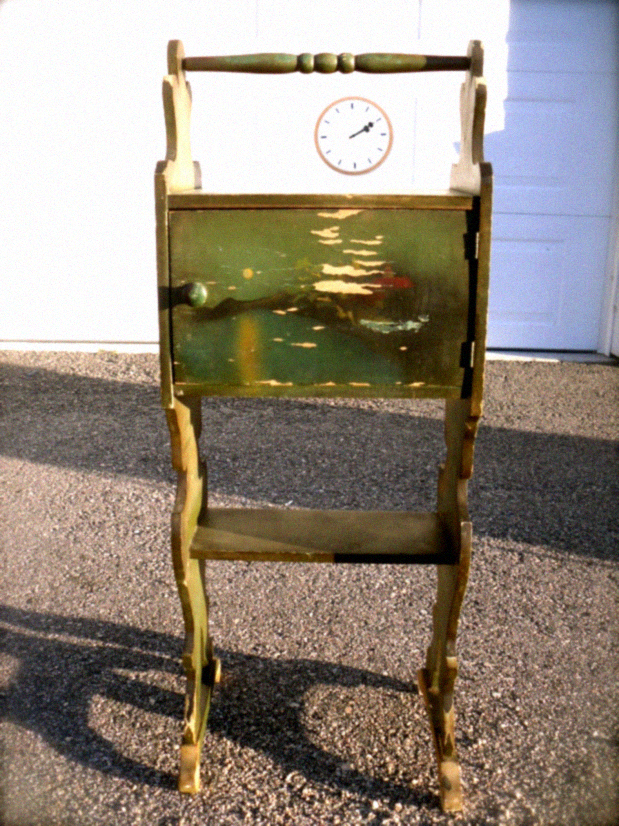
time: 2:10
